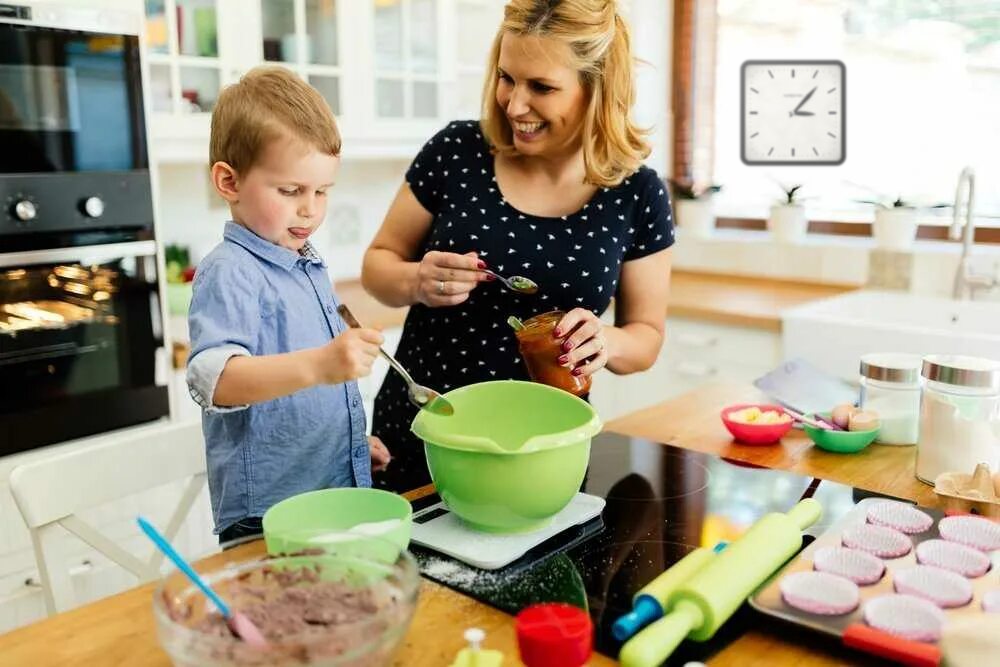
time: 3:07
